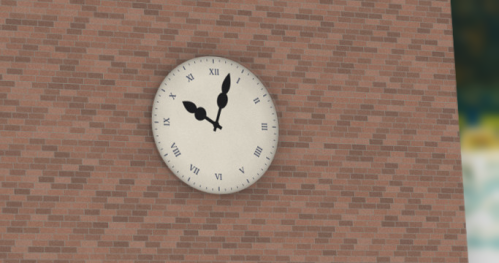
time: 10:03
